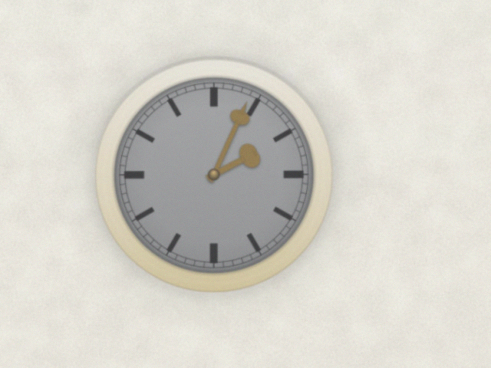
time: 2:04
